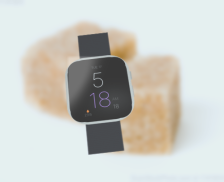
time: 5:18
